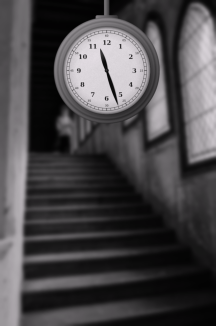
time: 11:27
